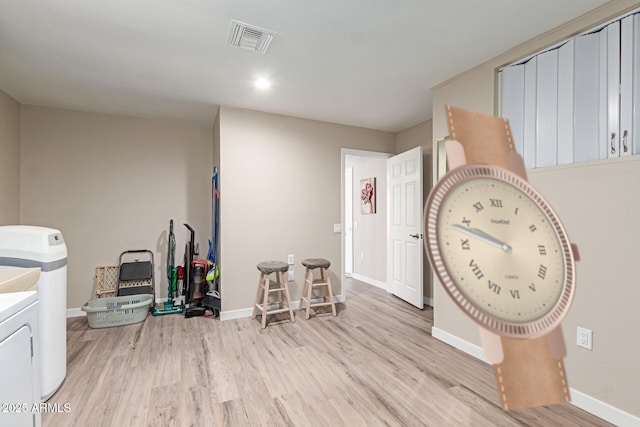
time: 9:48
